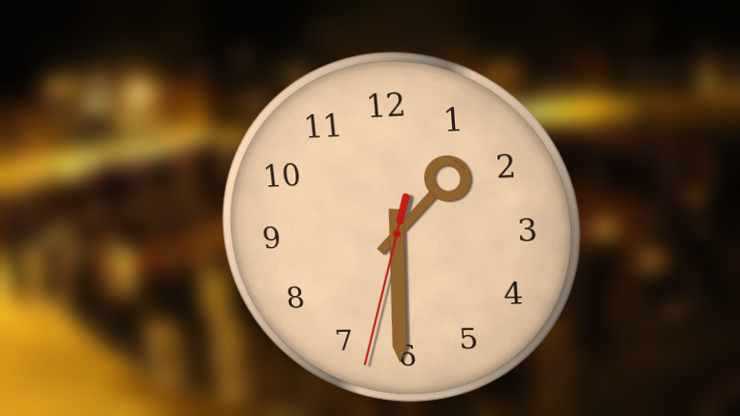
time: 1:30:33
